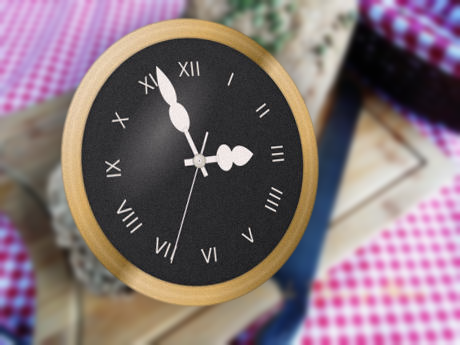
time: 2:56:34
